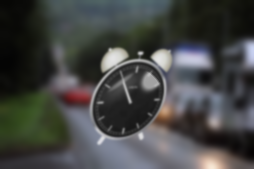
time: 10:55
